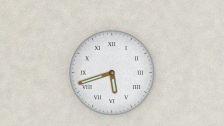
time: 5:42
